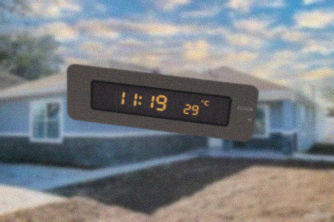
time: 11:19
